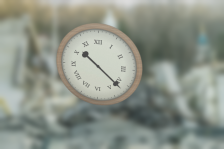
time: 10:22
